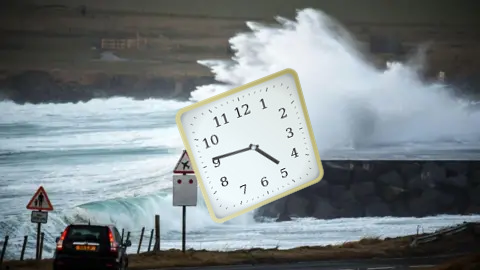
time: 4:46
